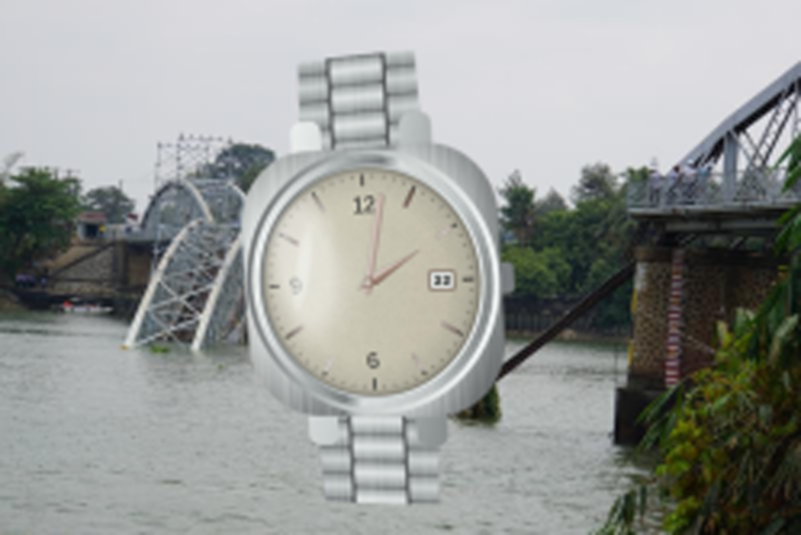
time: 2:02
